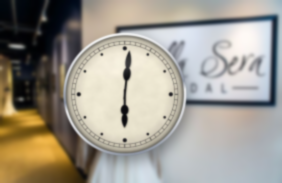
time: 6:01
